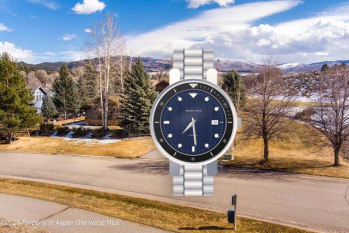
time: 7:29
